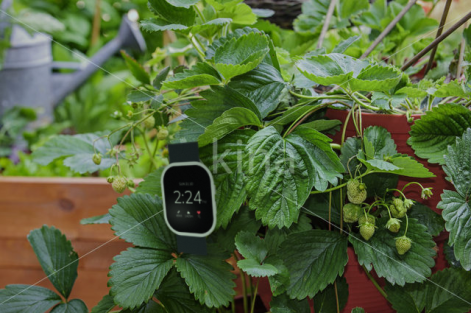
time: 2:24
